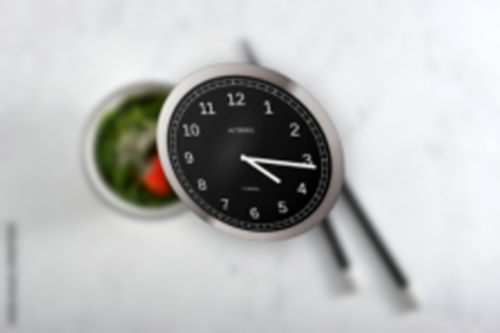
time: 4:16
